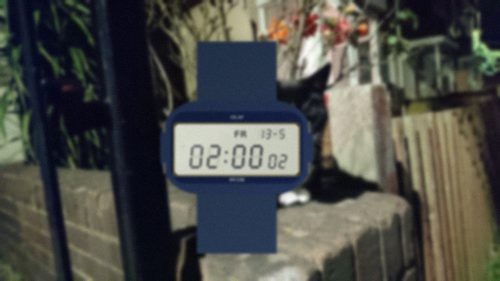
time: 2:00:02
